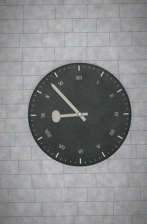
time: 8:53
